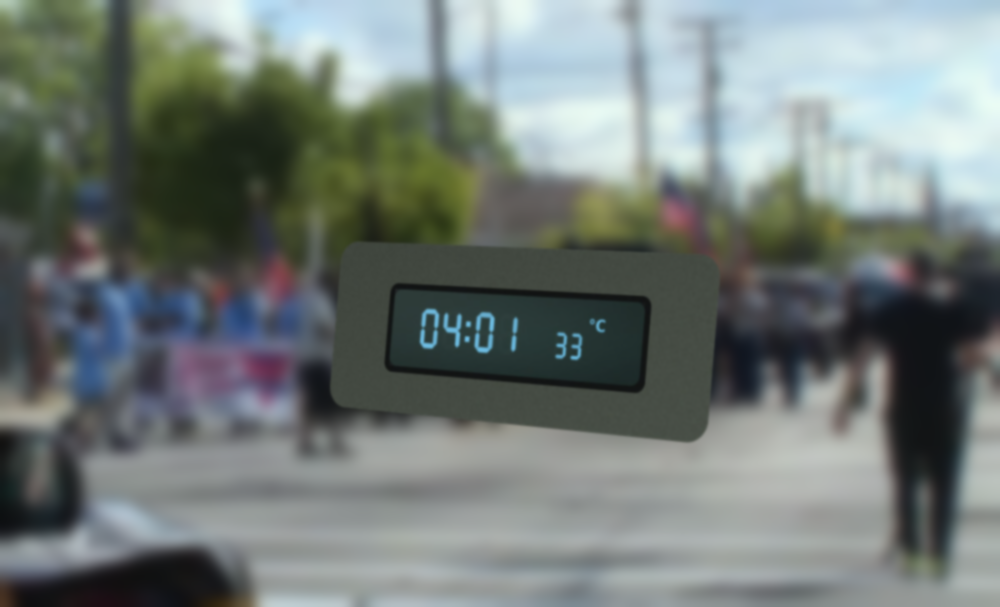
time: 4:01
